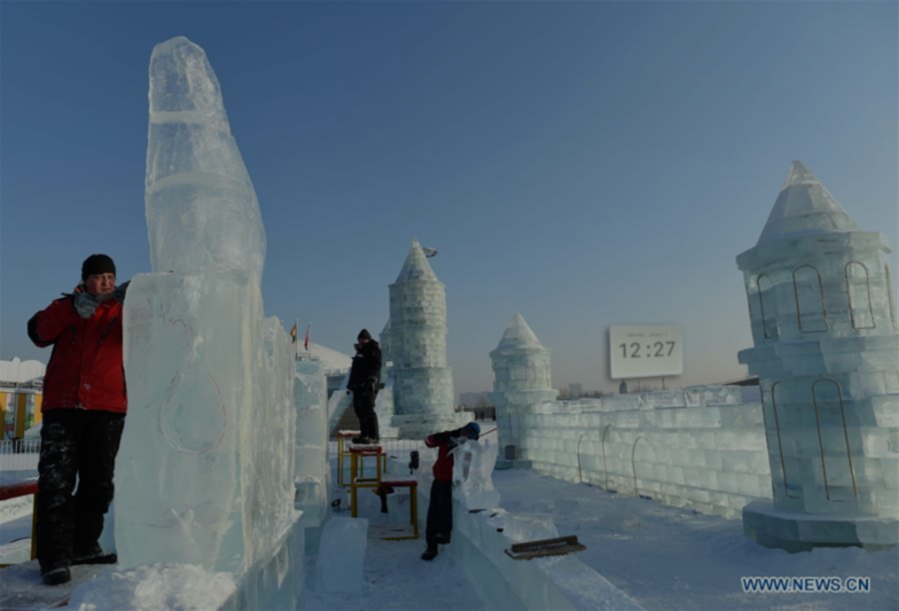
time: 12:27
